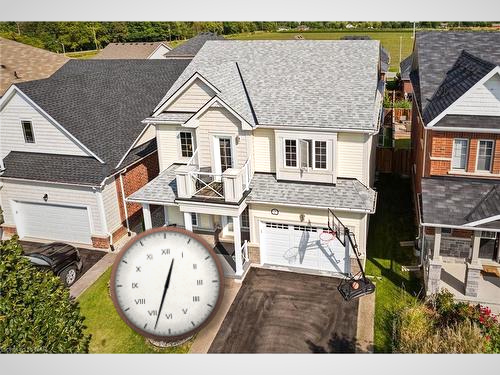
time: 12:33
